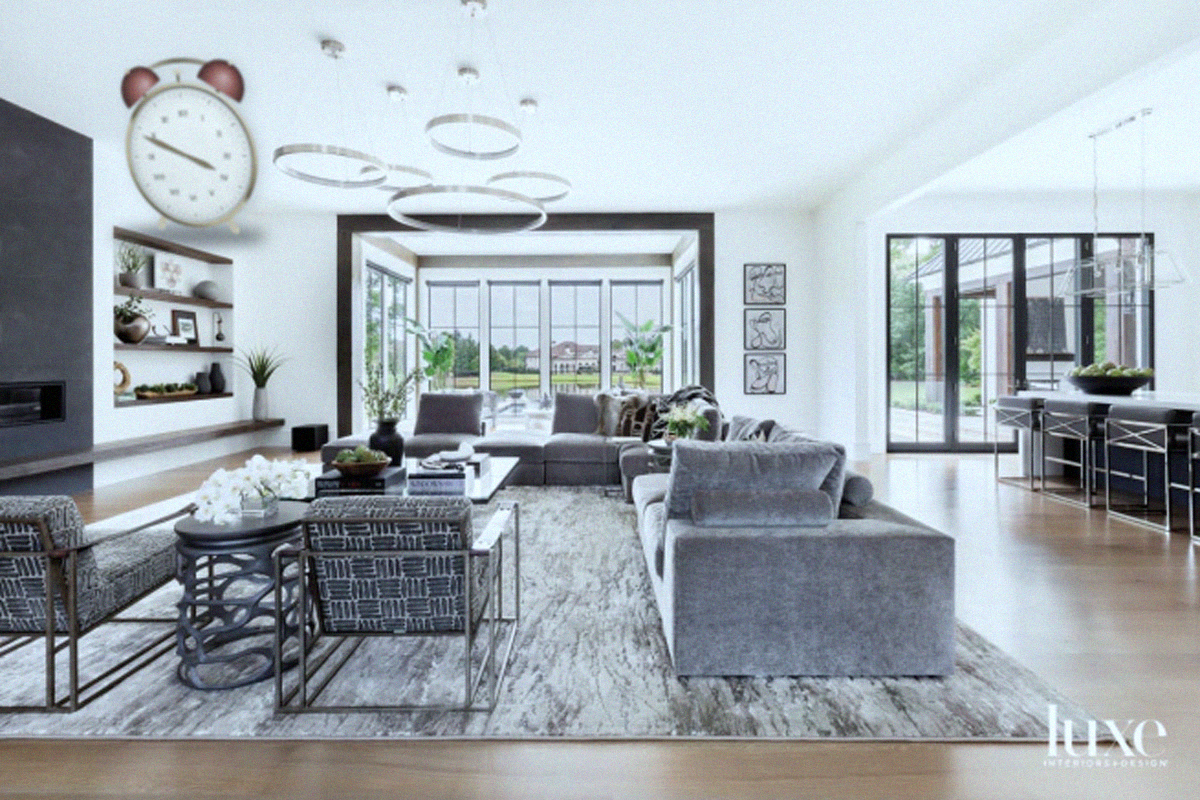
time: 3:49
